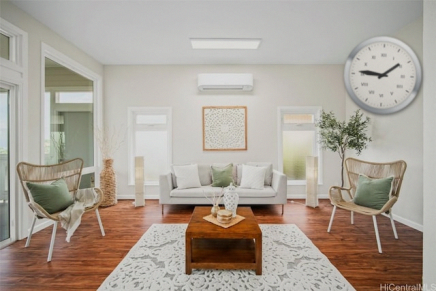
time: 1:46
